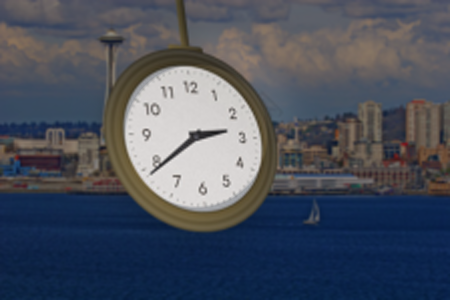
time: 2:39
